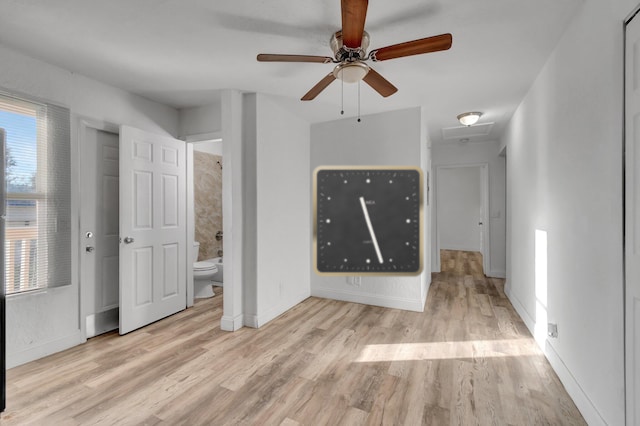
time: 11:27
